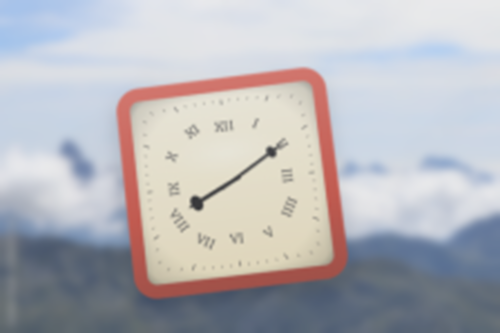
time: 8:10
